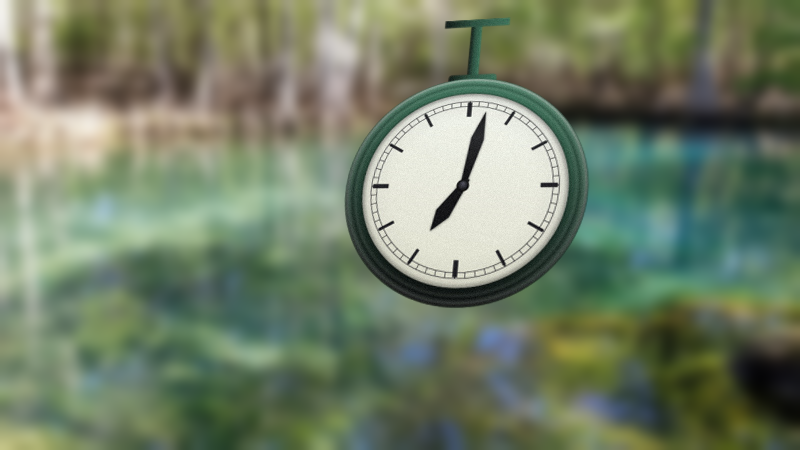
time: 7:02
